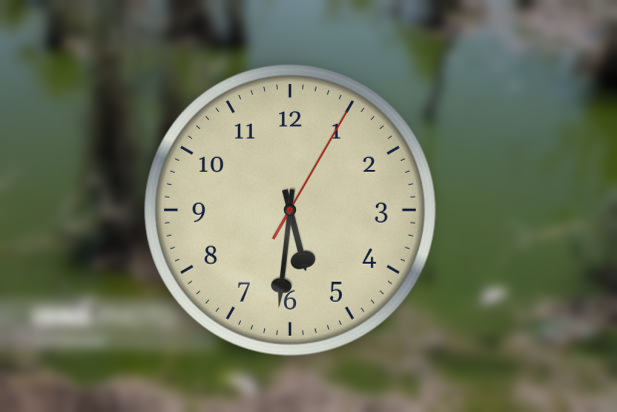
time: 5:31:05
